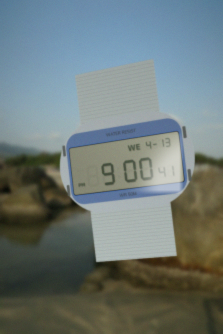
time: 9:00:41
